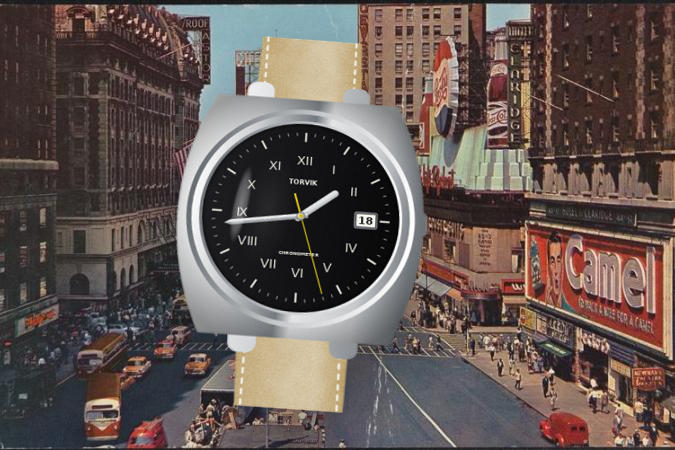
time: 1:43:27
